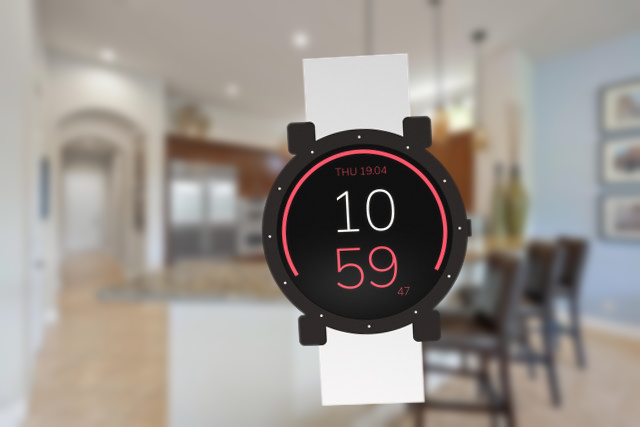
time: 10:59:47
